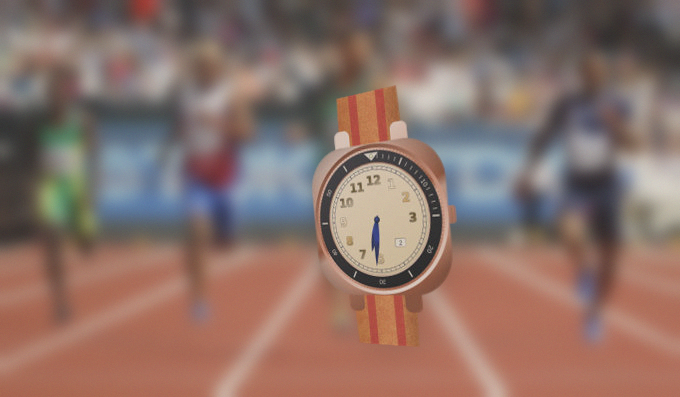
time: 6:31
